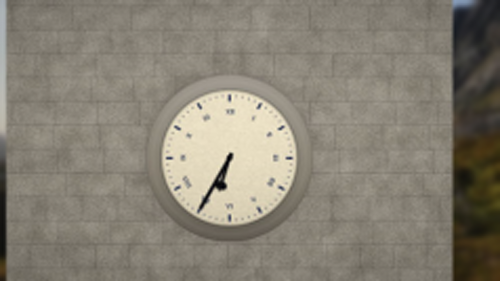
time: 6:35
